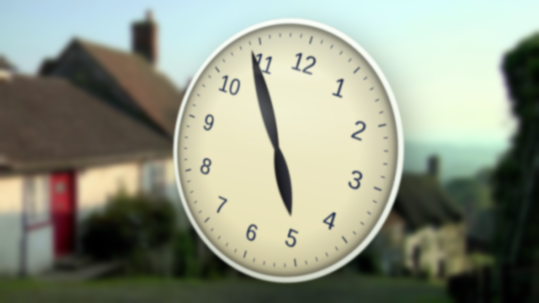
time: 4:54
